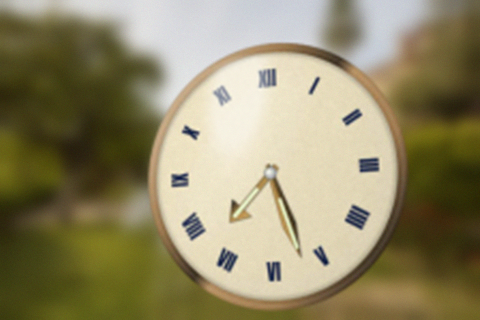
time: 7:27
